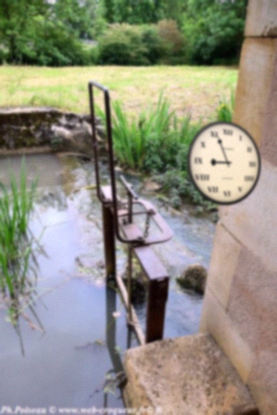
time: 8:56
